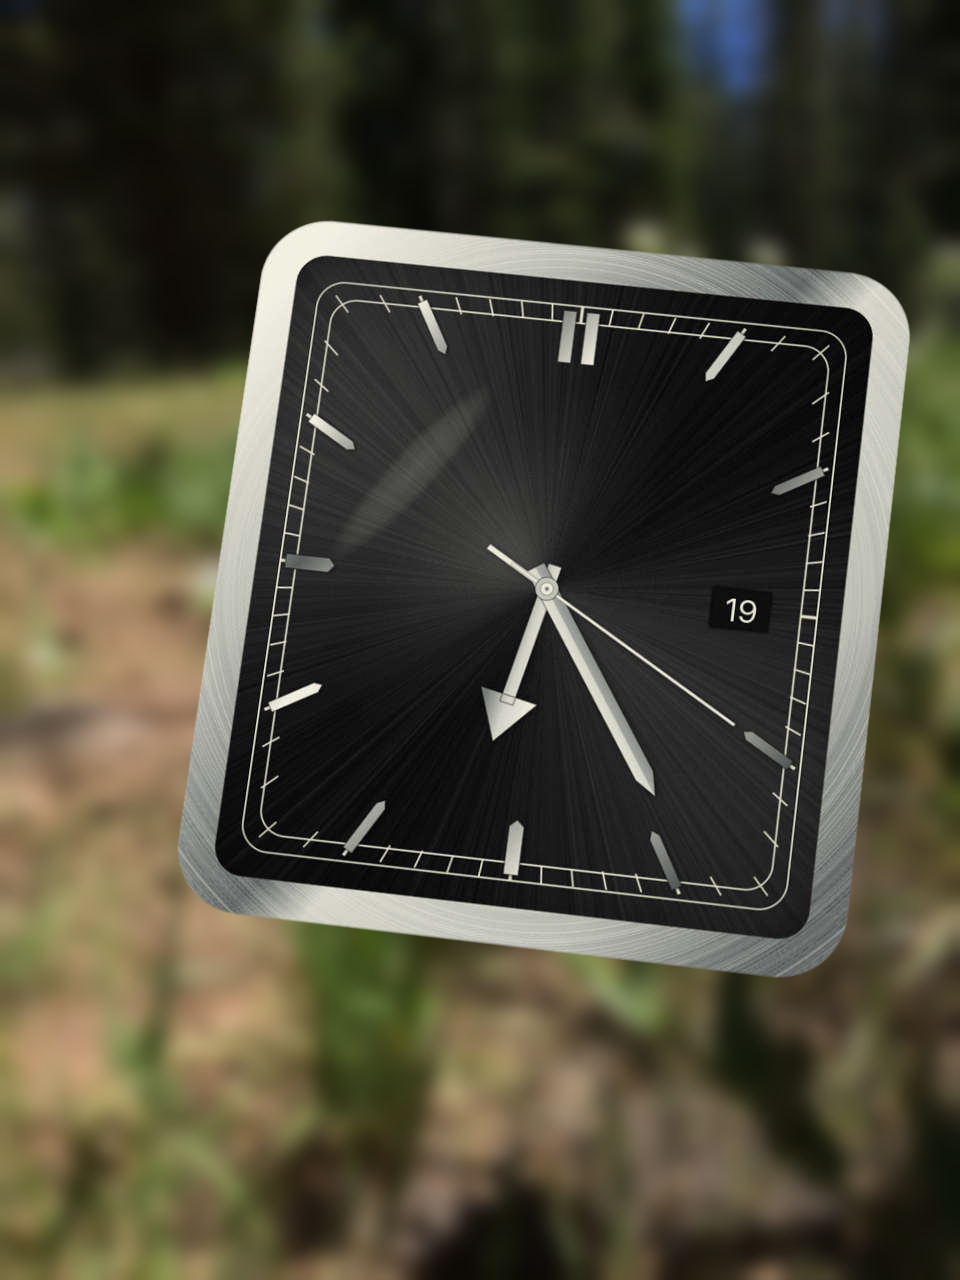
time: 6:24:20
